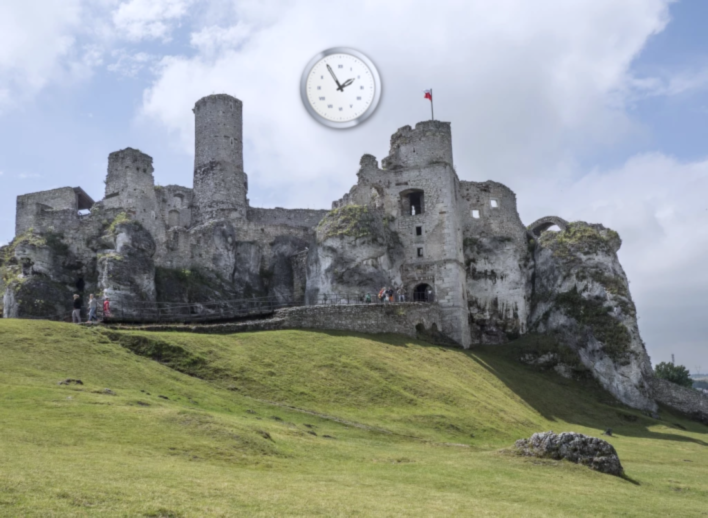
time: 1:55
